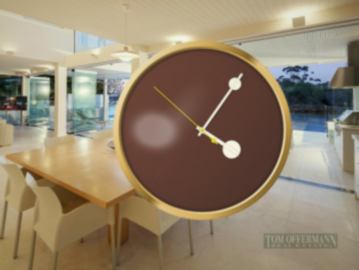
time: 4:05:52
